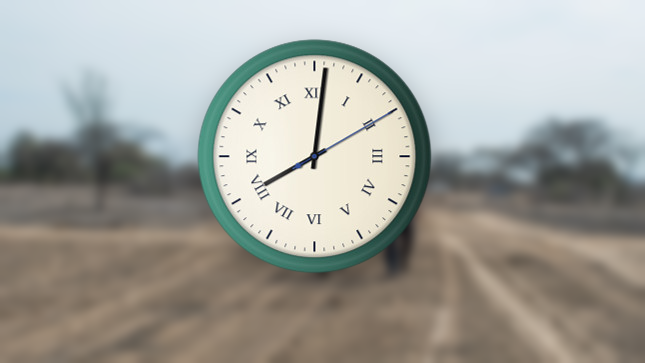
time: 8:01:10
